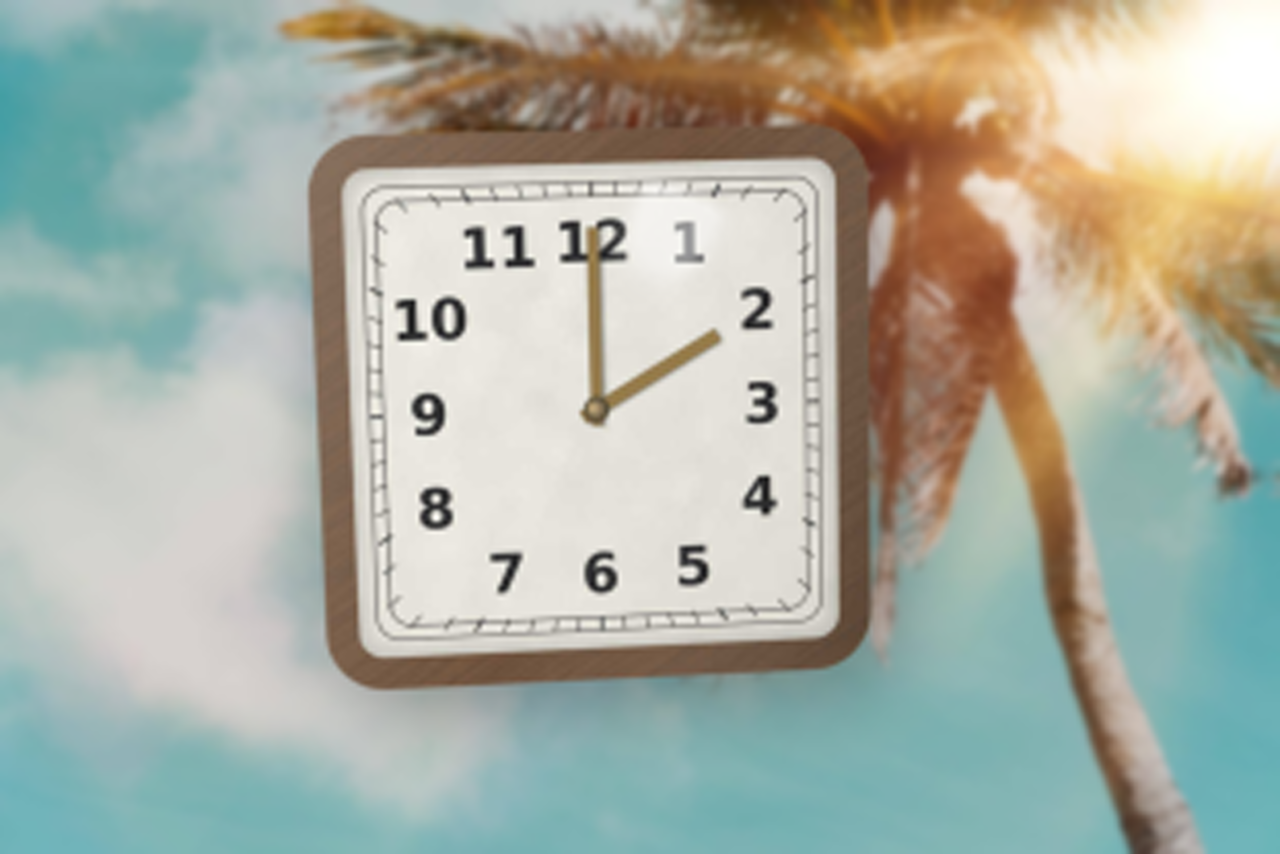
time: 2:00
